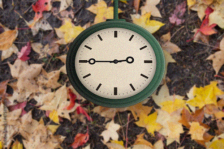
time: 2:45
